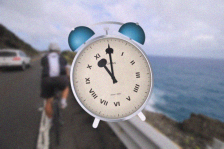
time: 11:00
